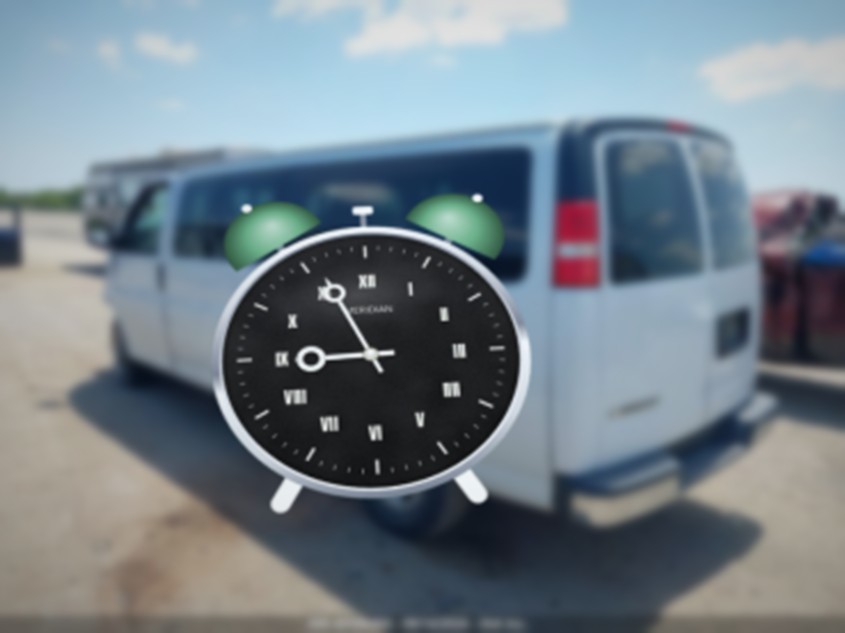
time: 8:56
